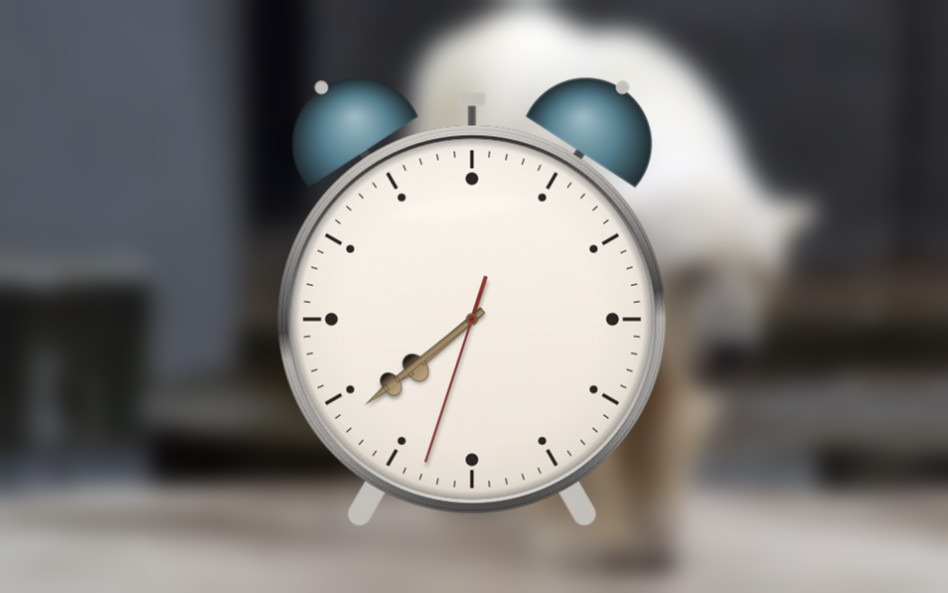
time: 7:38:33
